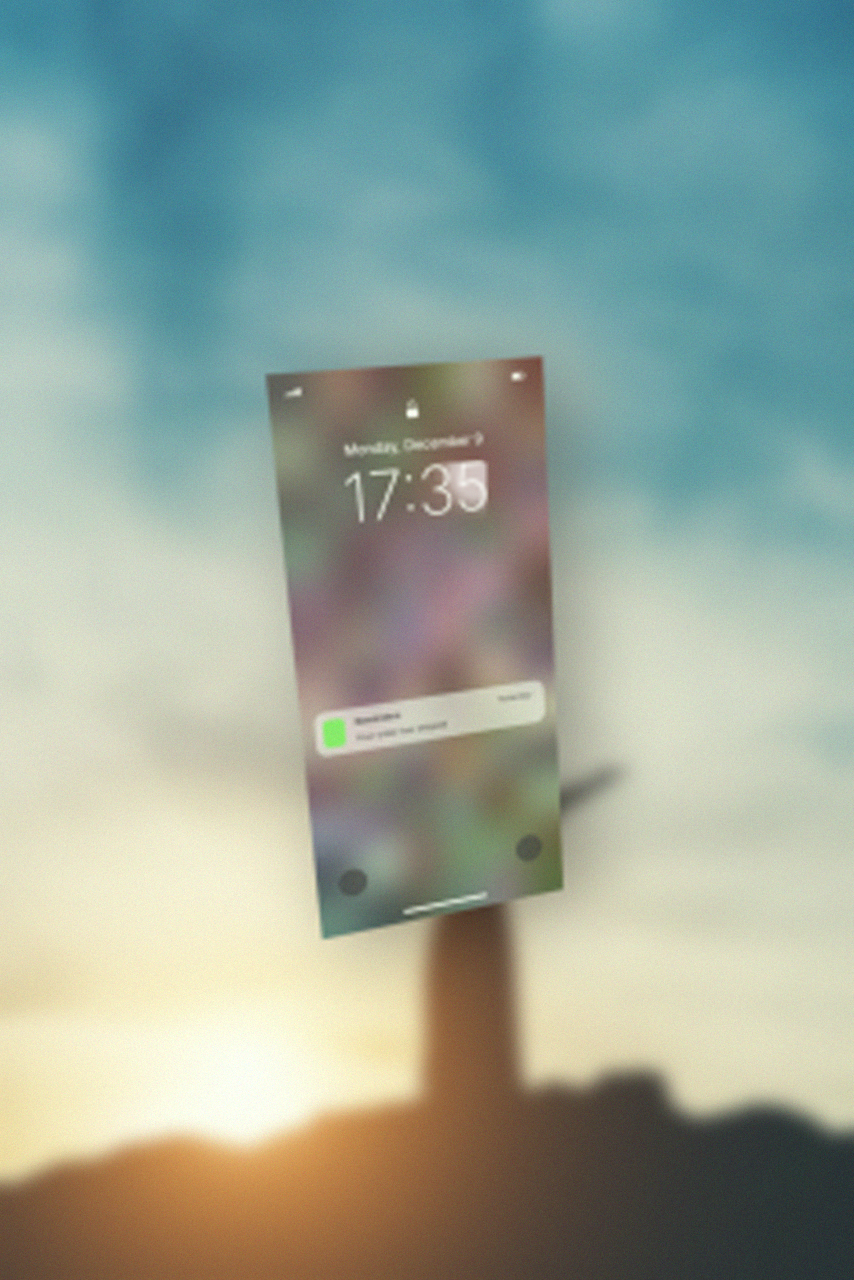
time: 17:35
